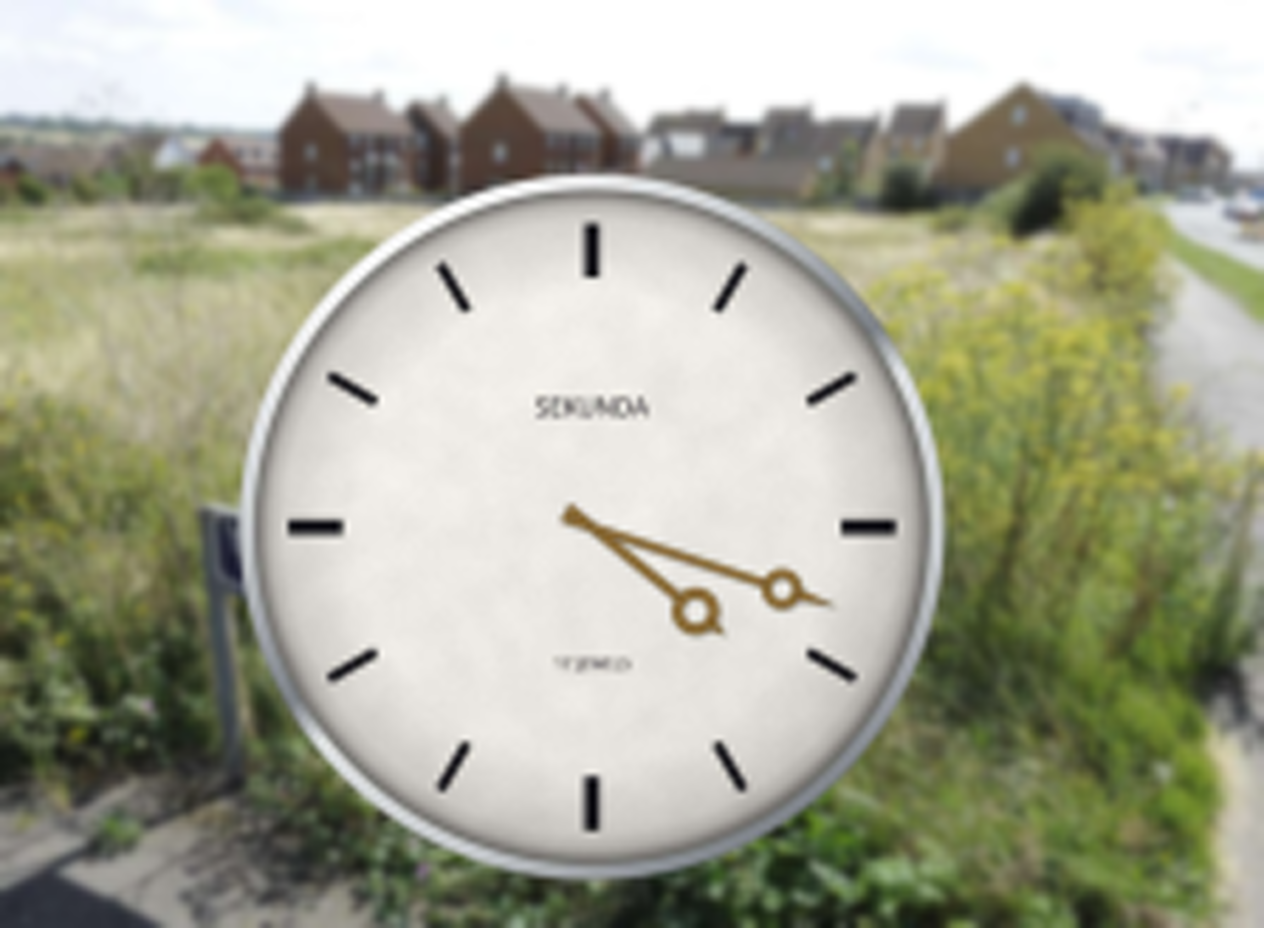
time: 4:18
